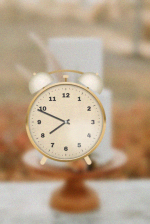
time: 7:49
